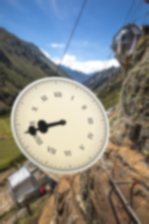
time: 8:43
